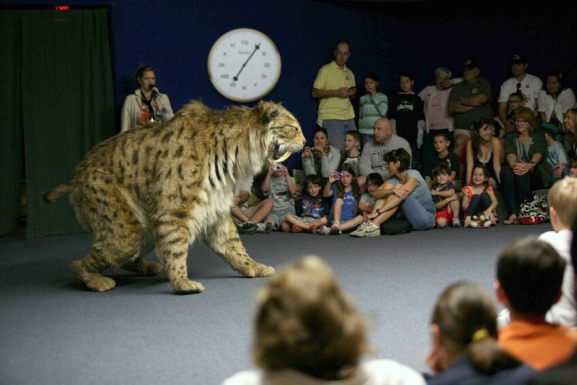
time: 7:06
